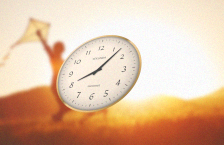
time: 8:07
